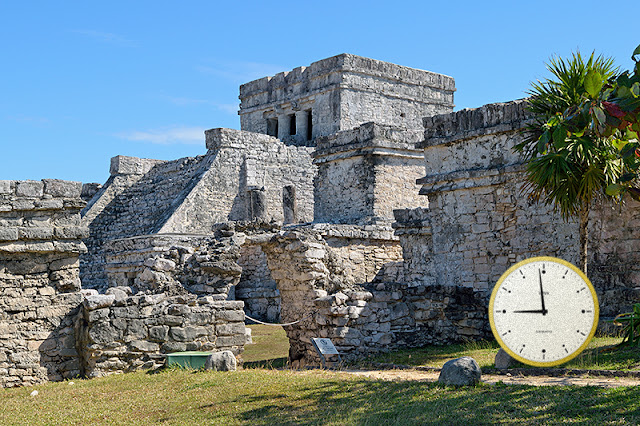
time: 8:59
